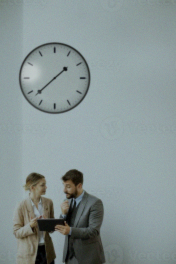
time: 1:38
